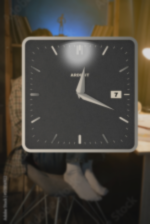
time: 12:19
